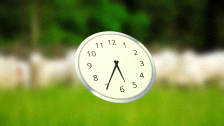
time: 5:35
